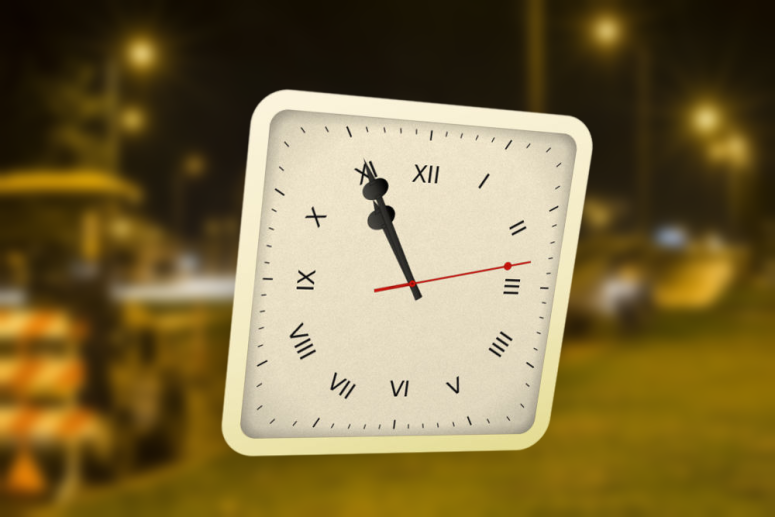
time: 10:55:13
